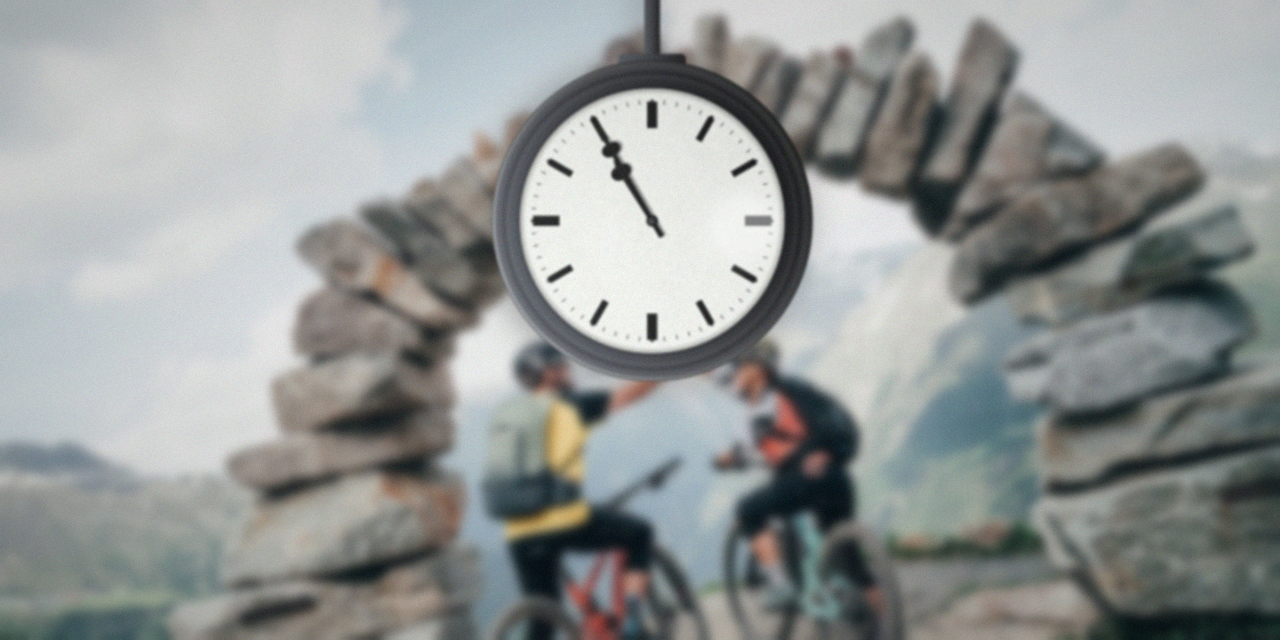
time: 10:55
